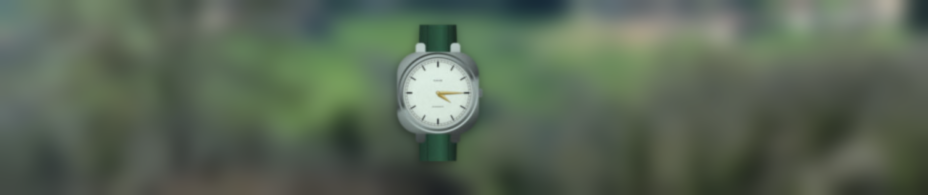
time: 4:15
